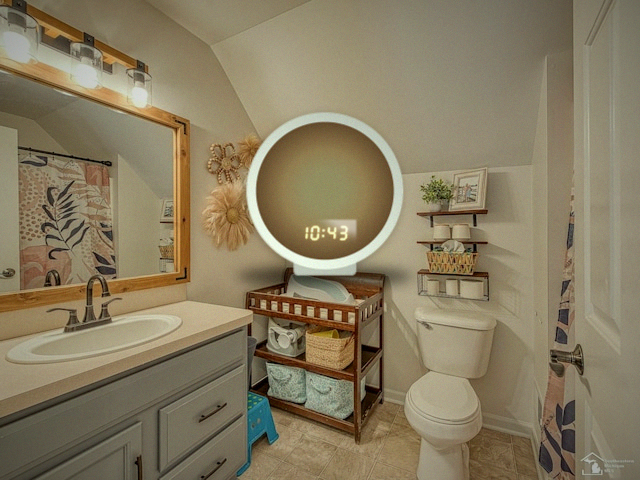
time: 10:43
